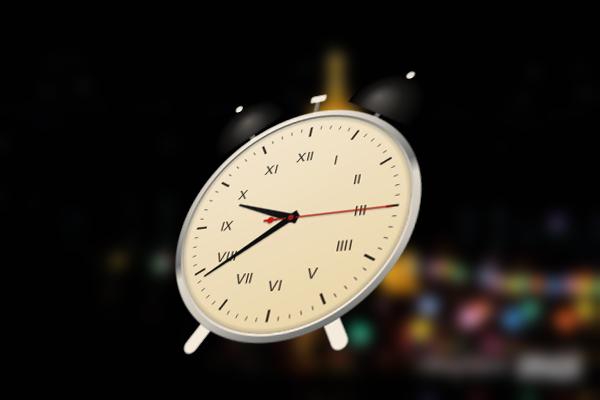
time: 9:39:15
